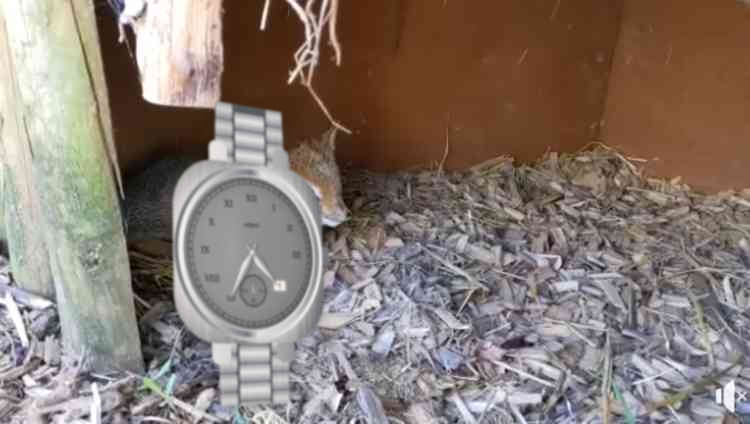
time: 4:35
